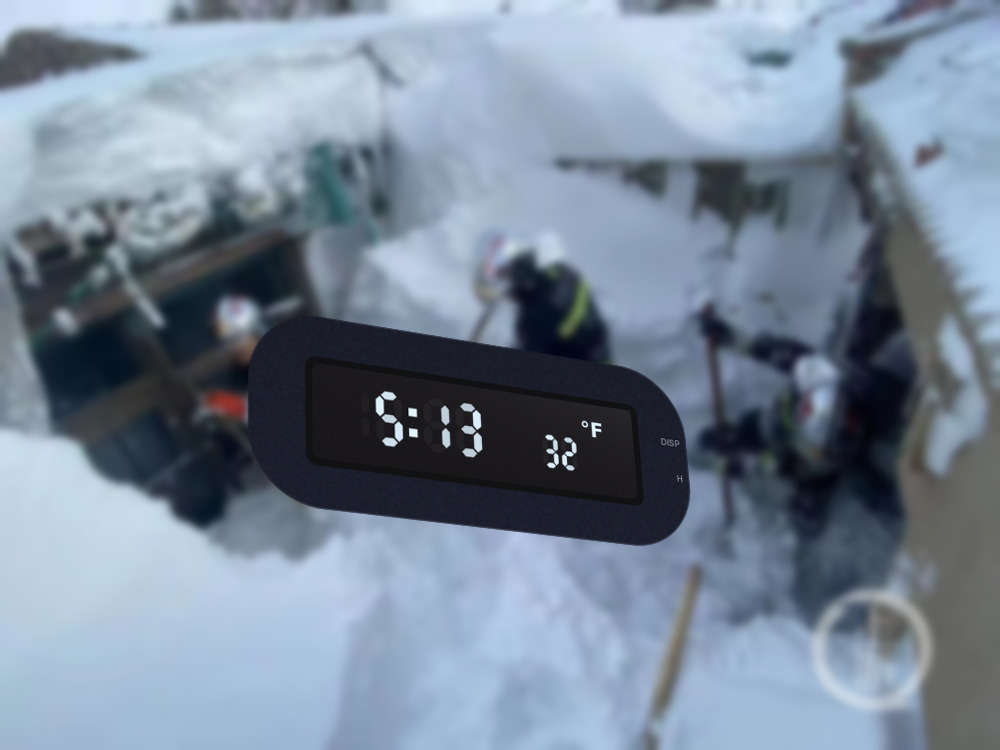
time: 5:13
